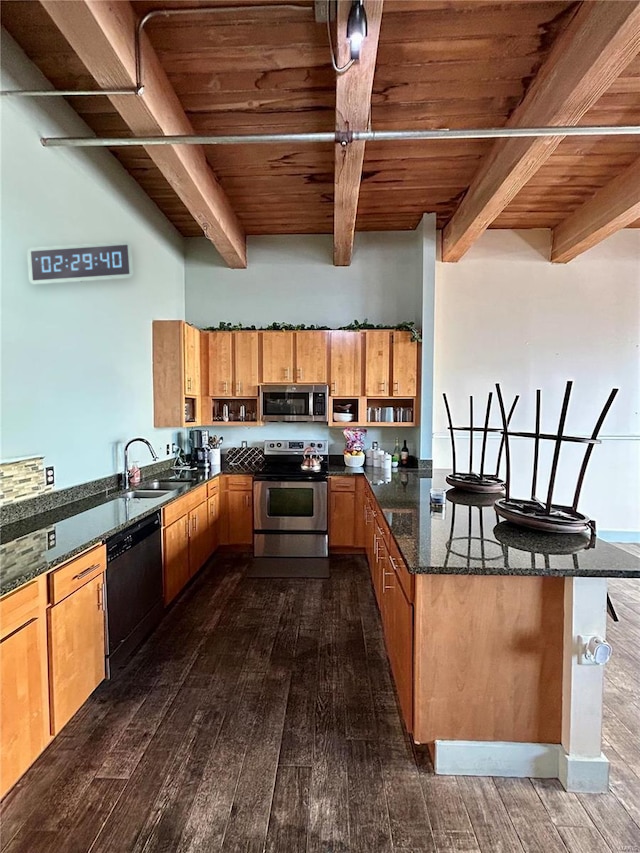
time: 2:29:40
